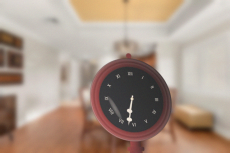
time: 6:32
